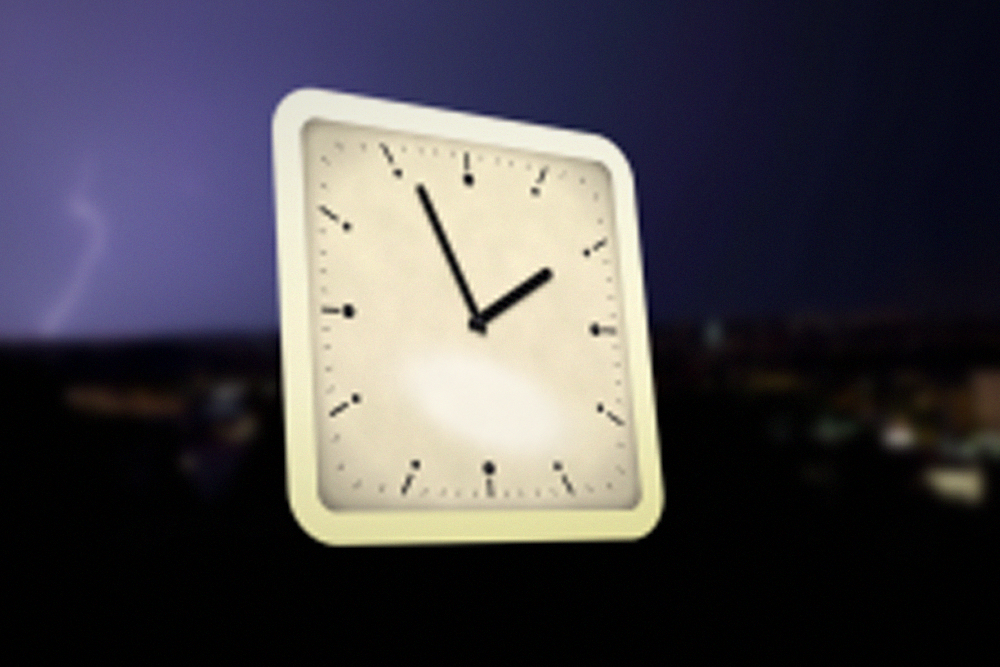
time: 1:56
